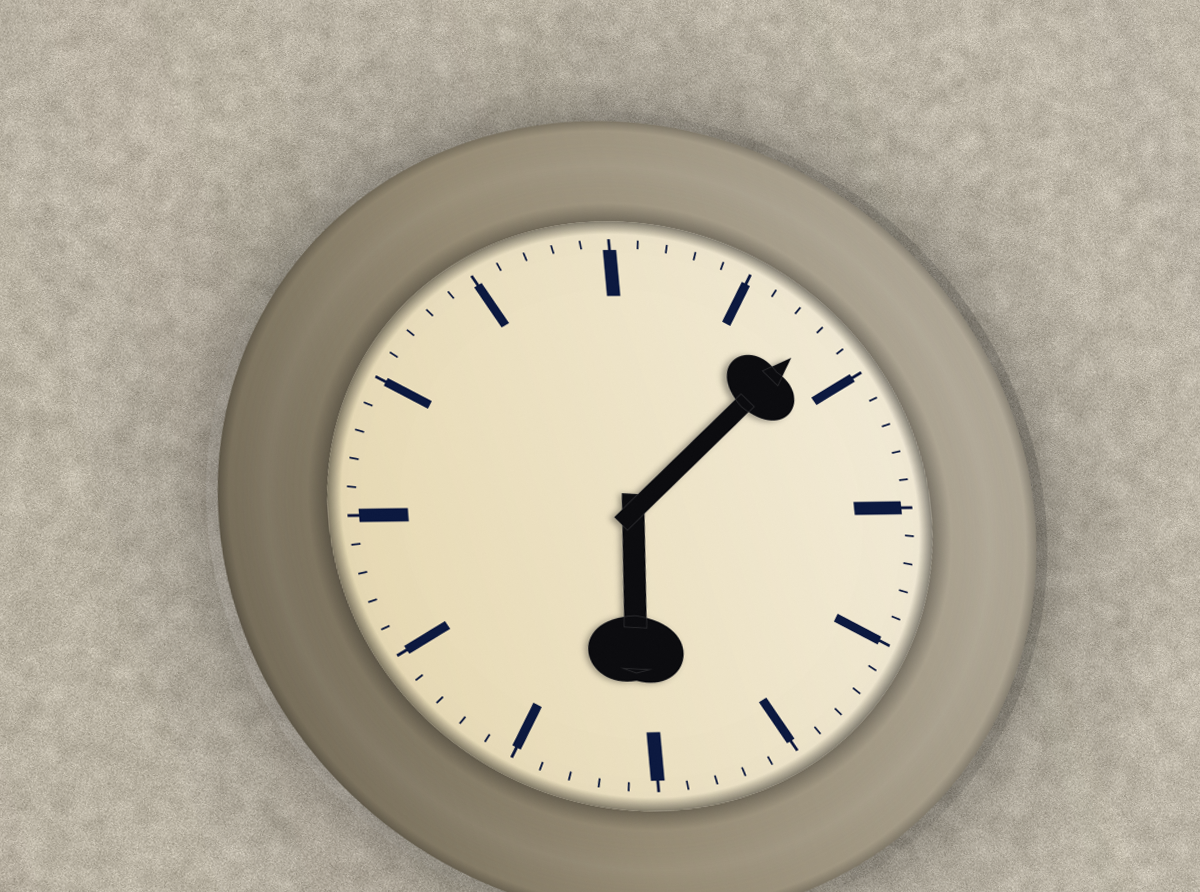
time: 6:08
